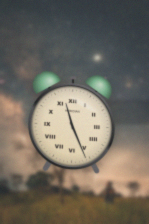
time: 11:26
